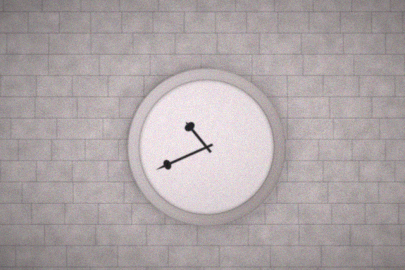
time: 10:41
